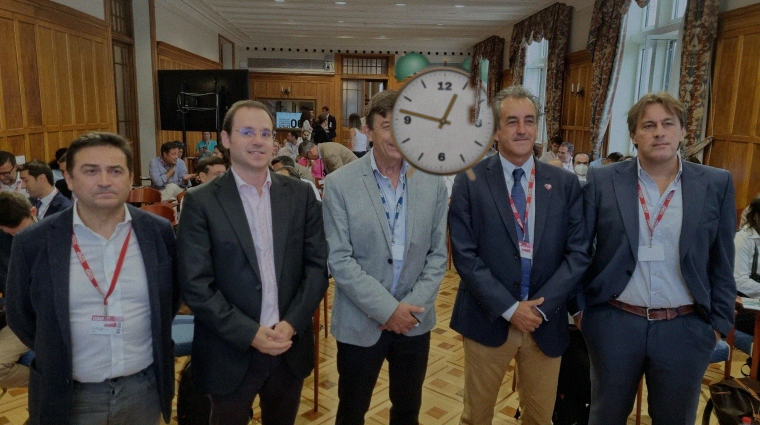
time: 12:47
